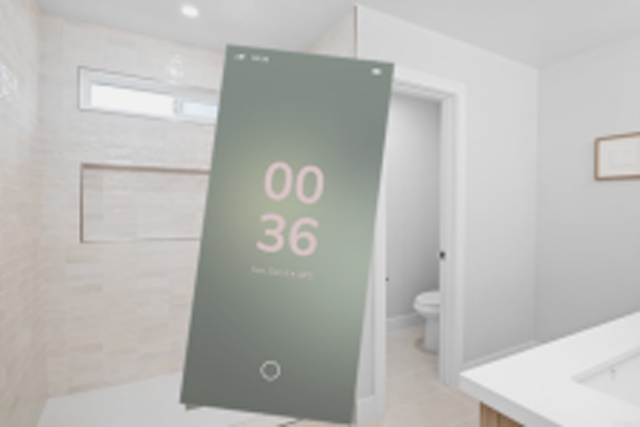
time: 0:36
